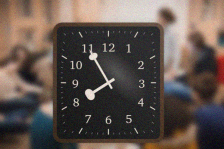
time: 7:55
